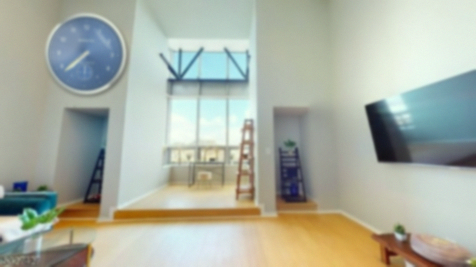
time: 7:38
